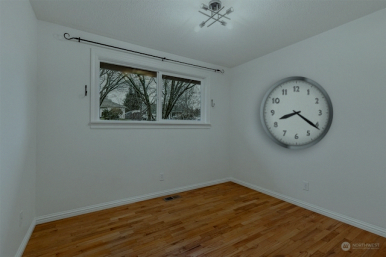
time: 8:21
